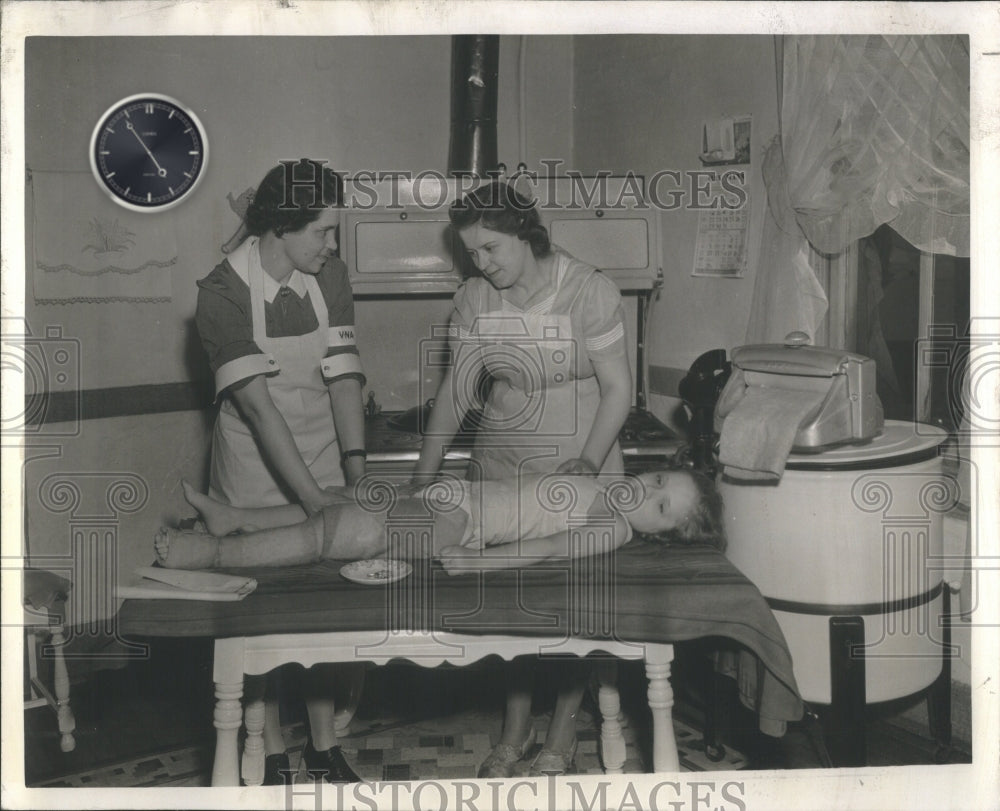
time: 4:54
